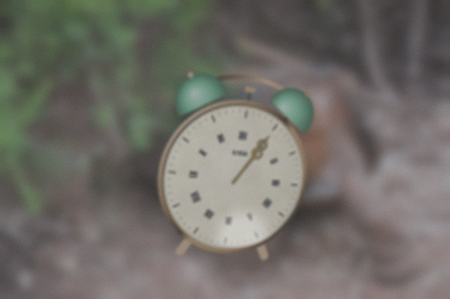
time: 1:05
